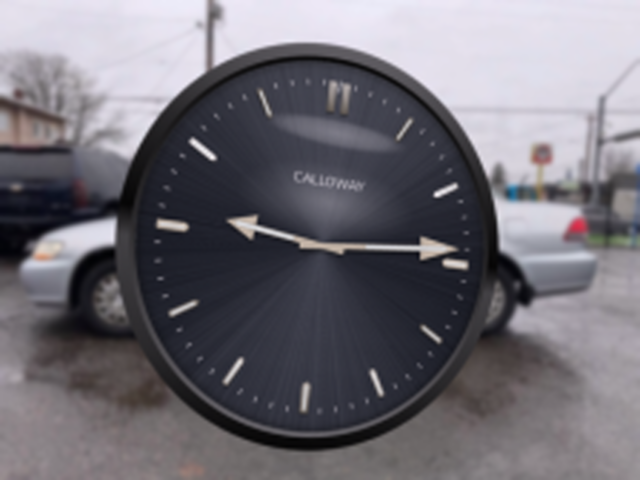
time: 9:14
